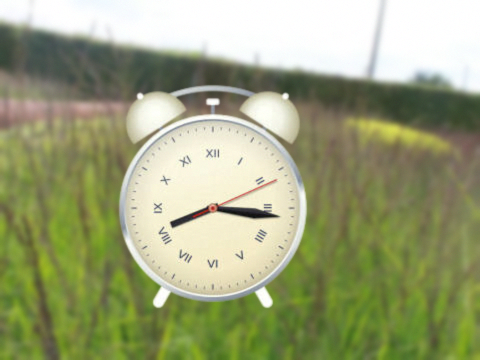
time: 8:16:11
